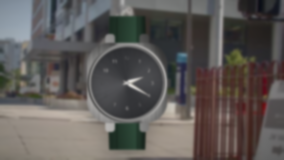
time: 2:20
